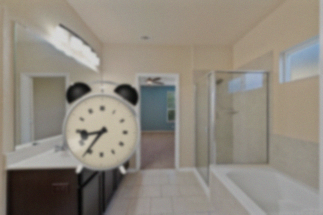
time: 8:36
